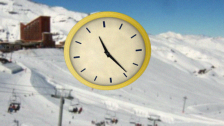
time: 11:24
